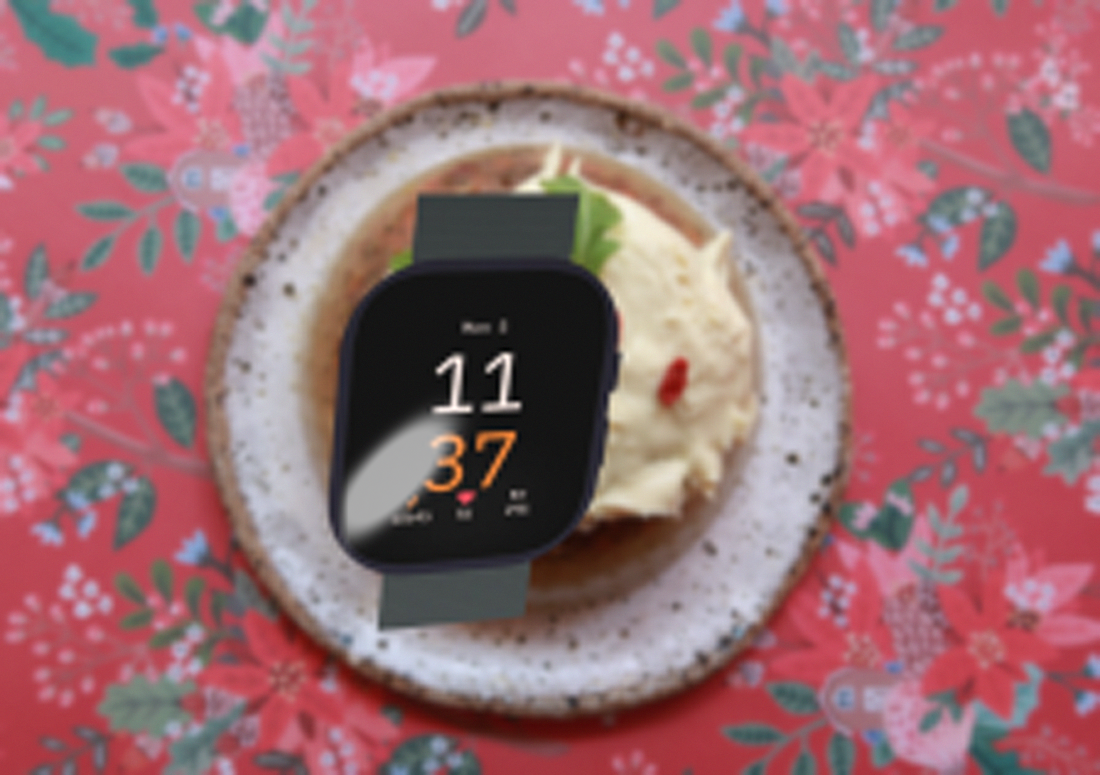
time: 11:37
